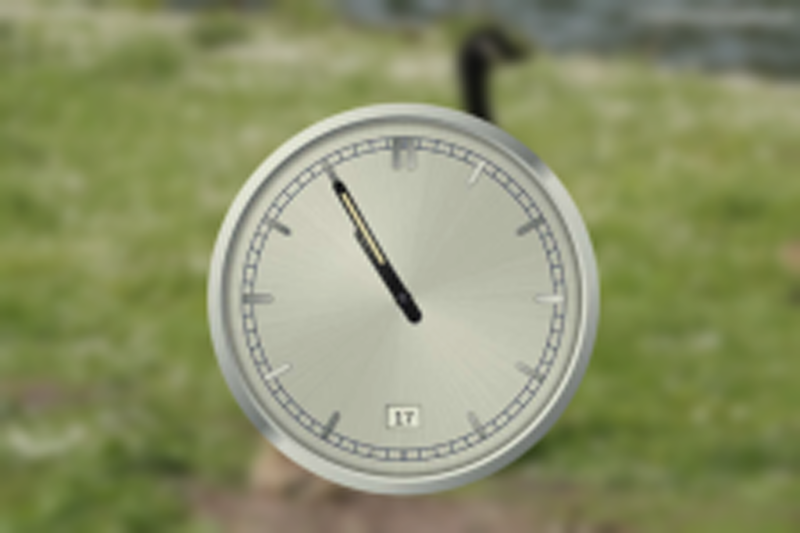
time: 10:55
